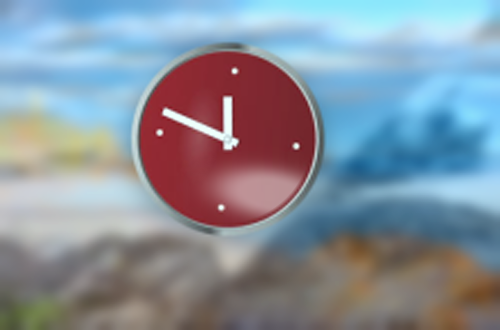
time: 11:48
